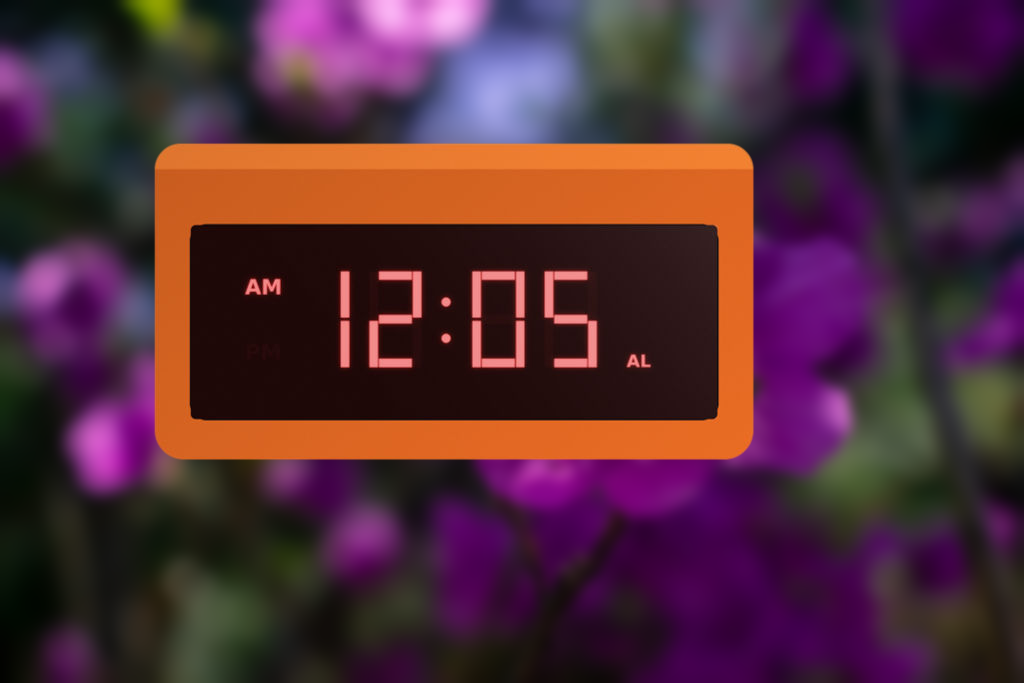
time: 12:05
